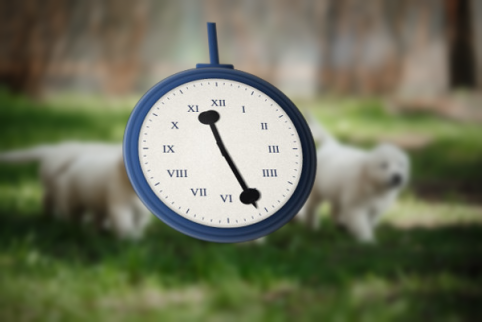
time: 11:26
